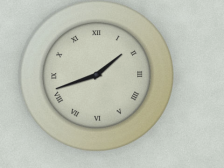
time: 1:42
